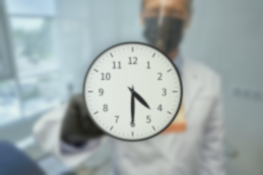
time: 4:30
